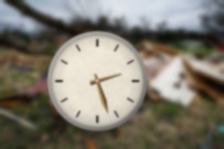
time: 2:27
